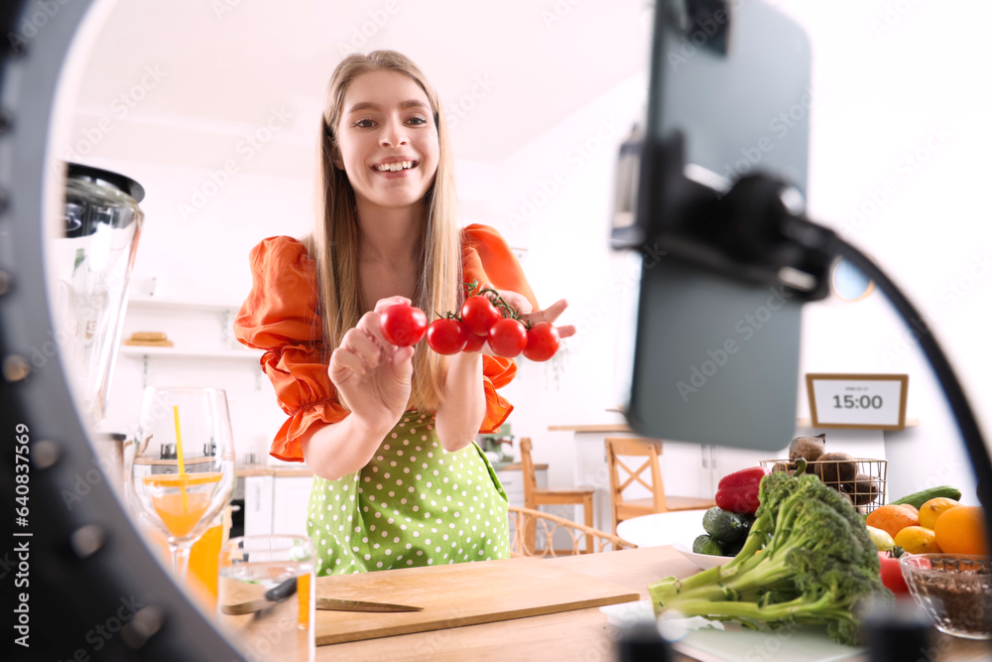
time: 15:00
